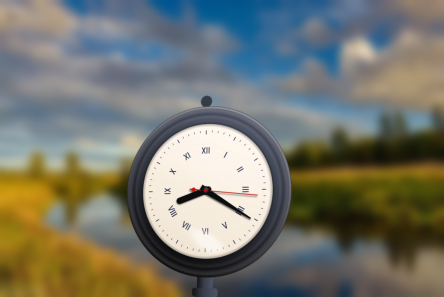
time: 8:20:16
